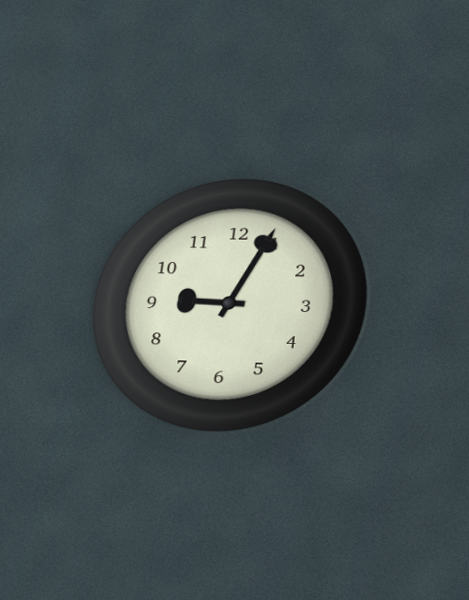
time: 9:04
